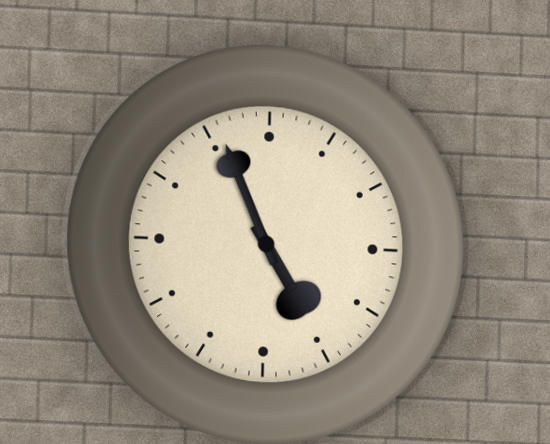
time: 4:56
